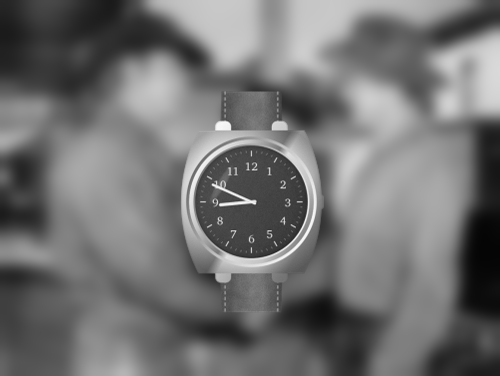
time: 8:49
